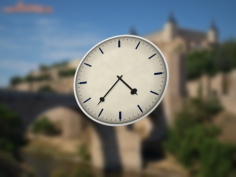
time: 4:37
